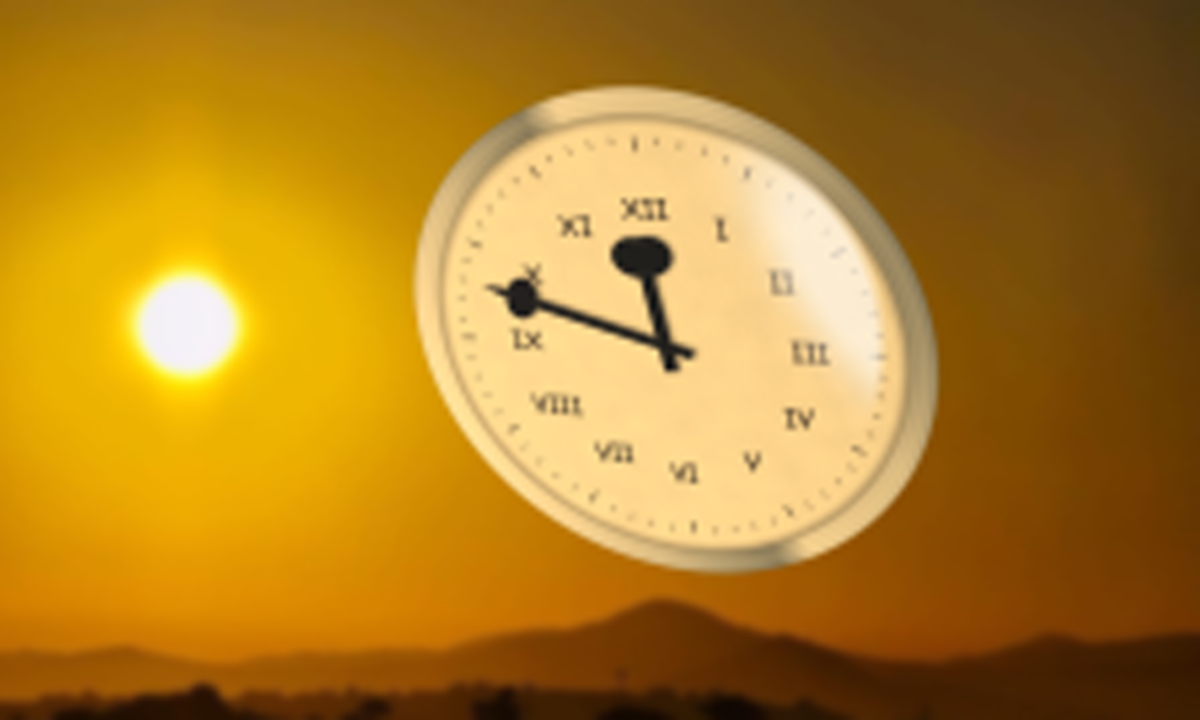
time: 11:48
